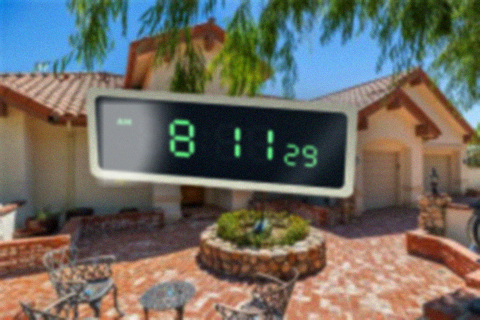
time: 8:11:29
